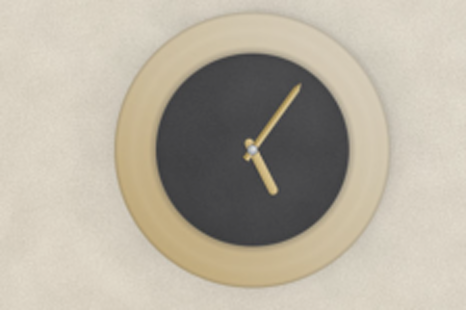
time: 5:06
